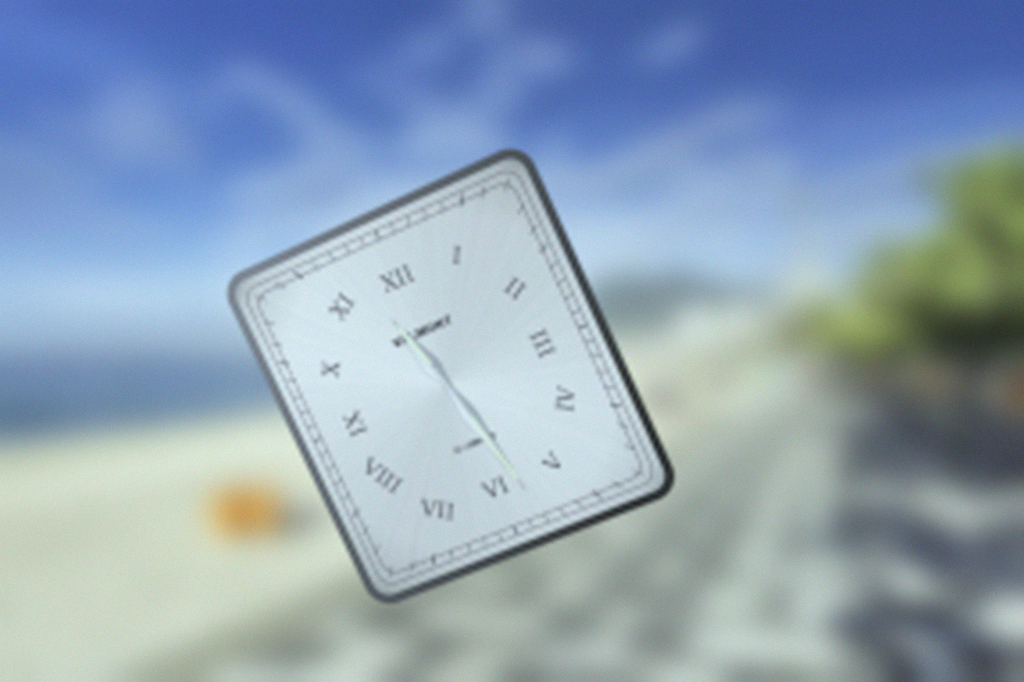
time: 11:28
